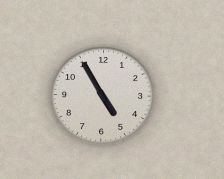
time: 4:55
